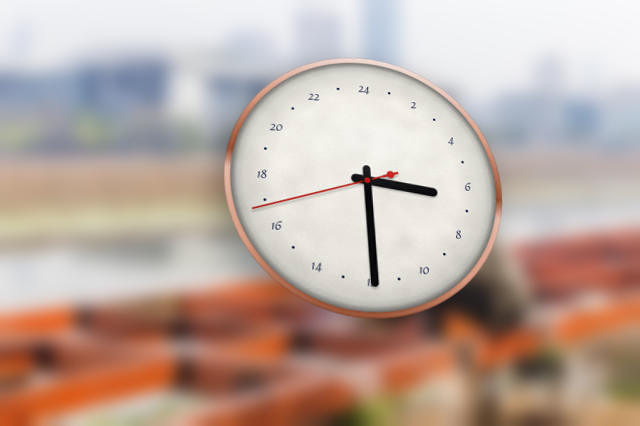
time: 6:29:42
